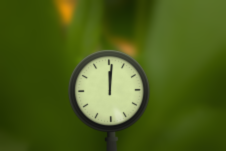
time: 12:01
